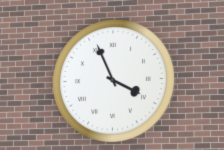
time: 3:56
